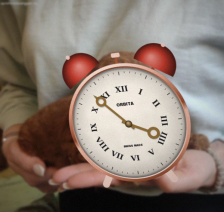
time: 3:53
